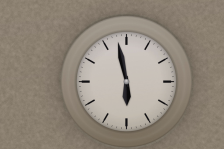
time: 5:58
